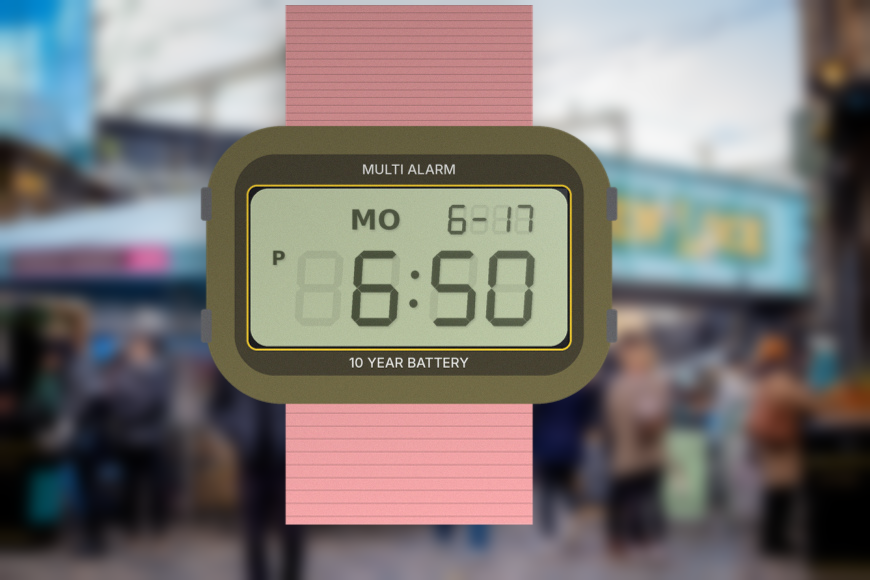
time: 6:50
